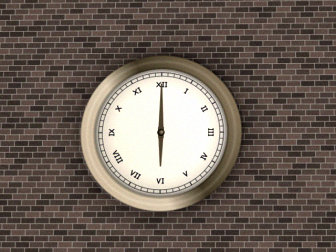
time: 6:00
